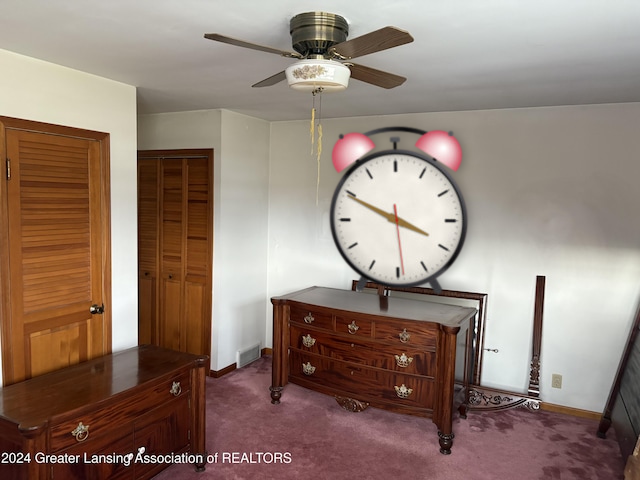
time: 3:49:29
